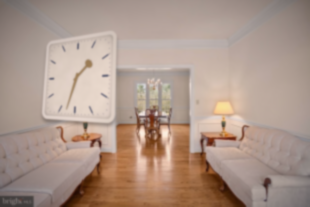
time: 1:33
